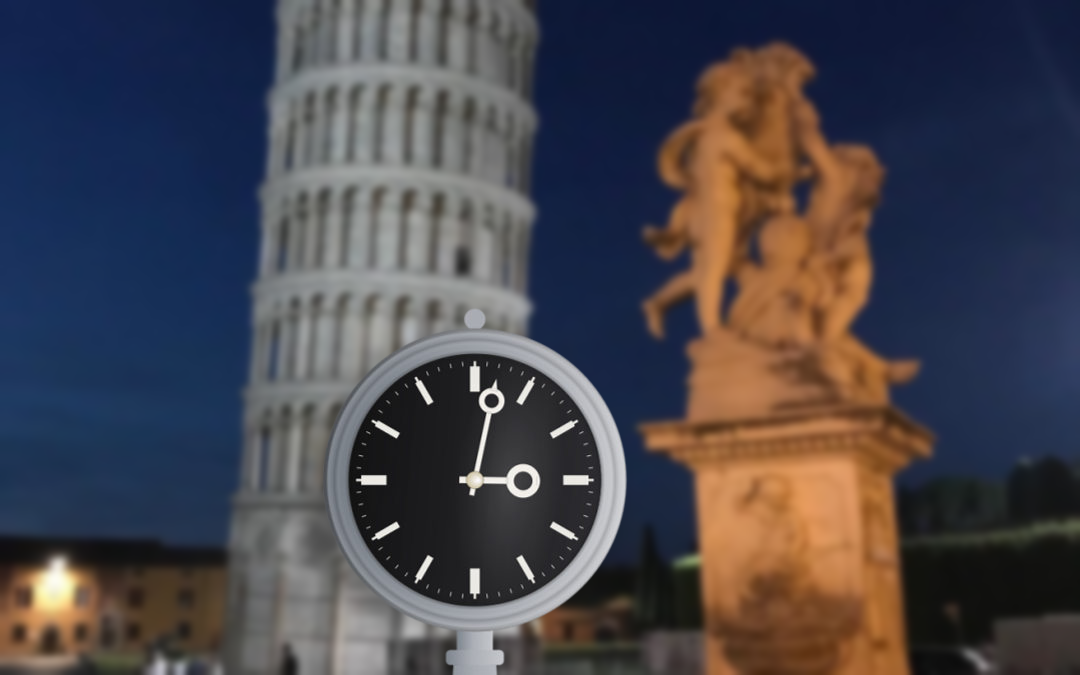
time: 3:02
